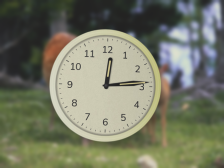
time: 12:14
